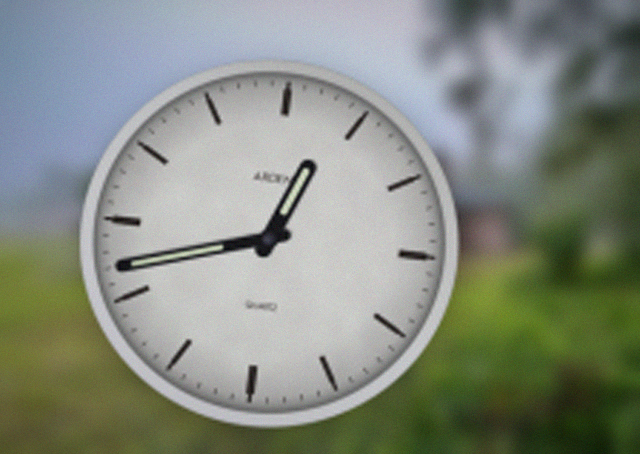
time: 12:42
